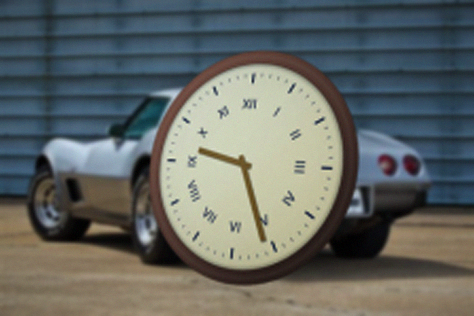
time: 9:26
